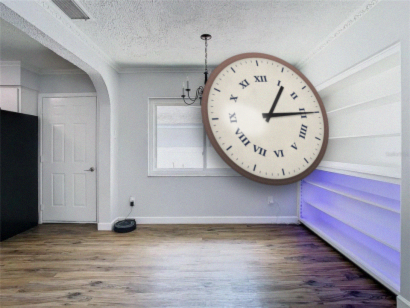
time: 1:15
